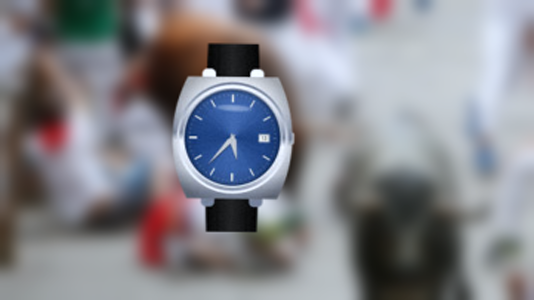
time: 5:37
